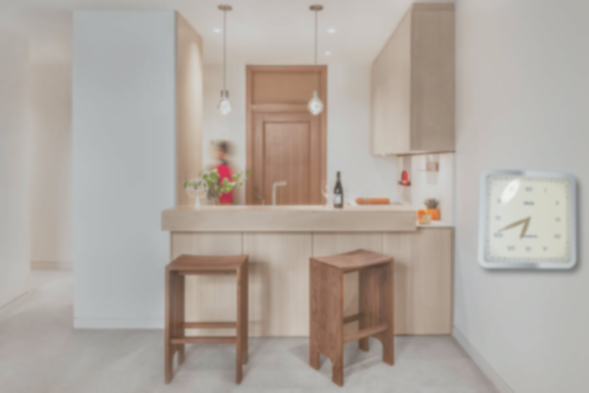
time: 6:41
